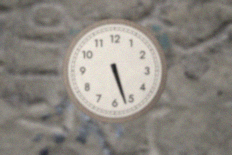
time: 5:27
